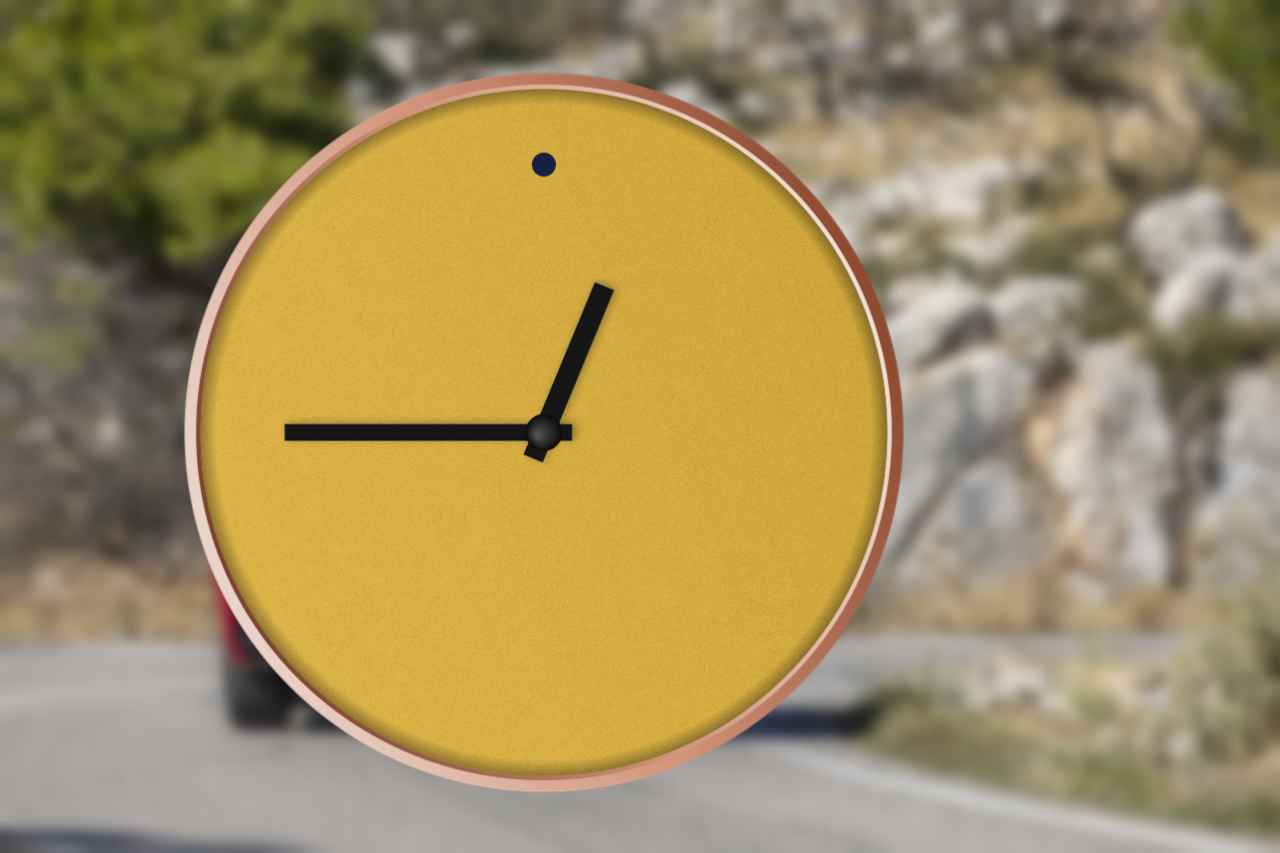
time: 12:45
